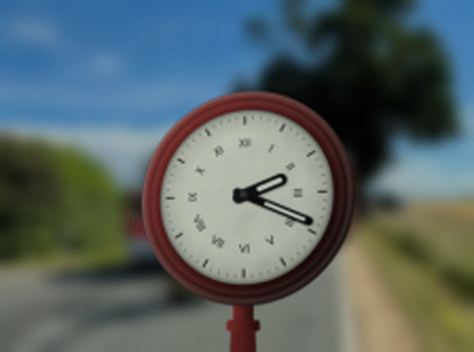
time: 2:19
